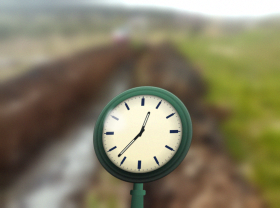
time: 12:37
